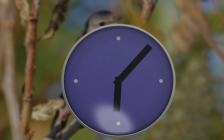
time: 6:07
